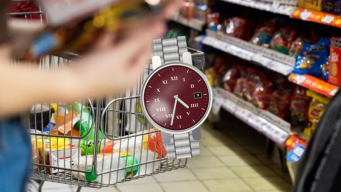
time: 4:33
